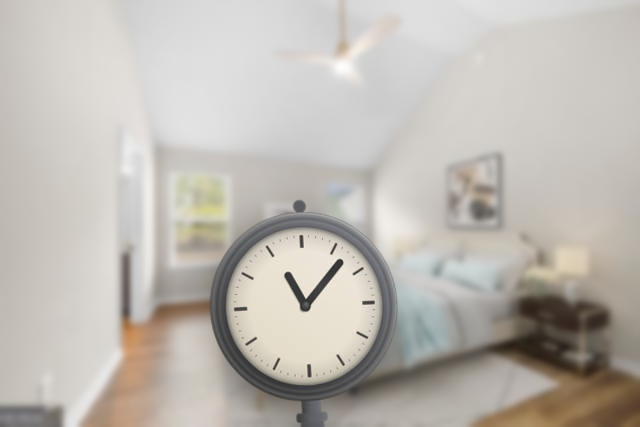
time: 11:07
